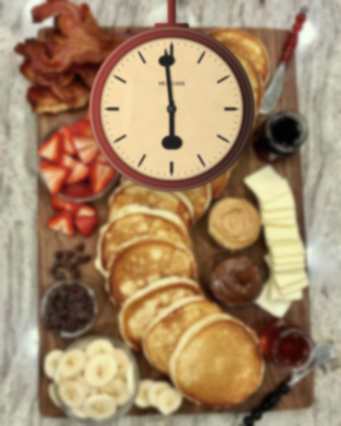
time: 5:59
